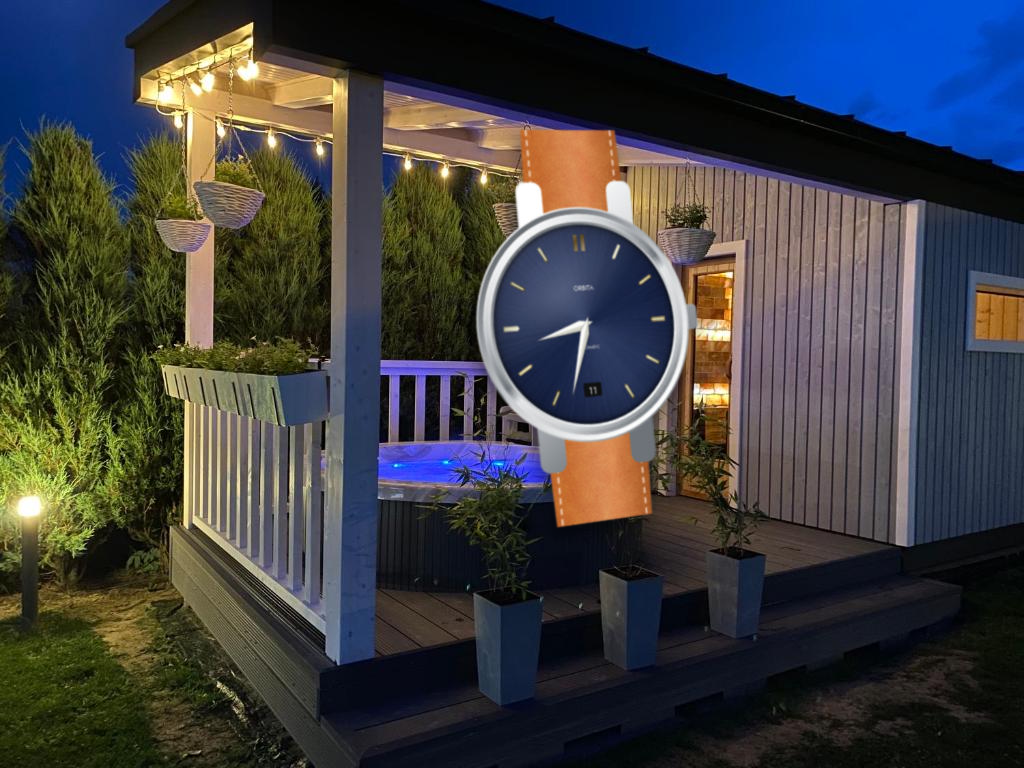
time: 8:33
